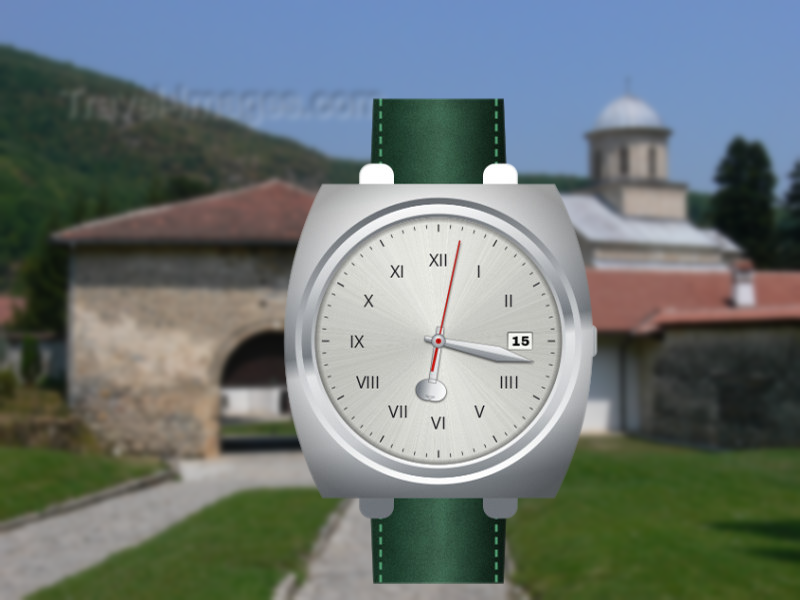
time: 6:17:02
